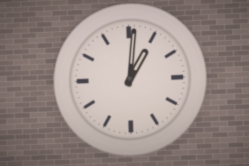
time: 1:01
